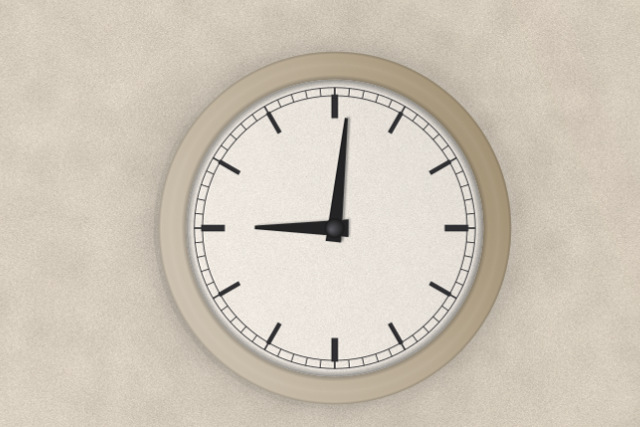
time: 9:01
